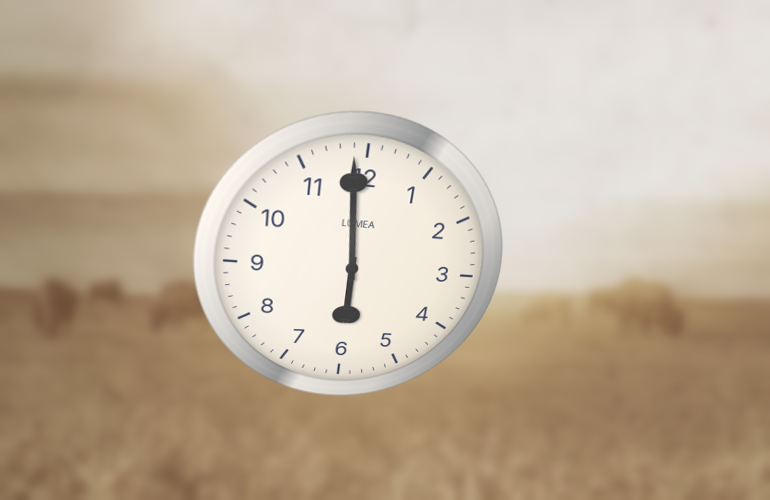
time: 5:59
